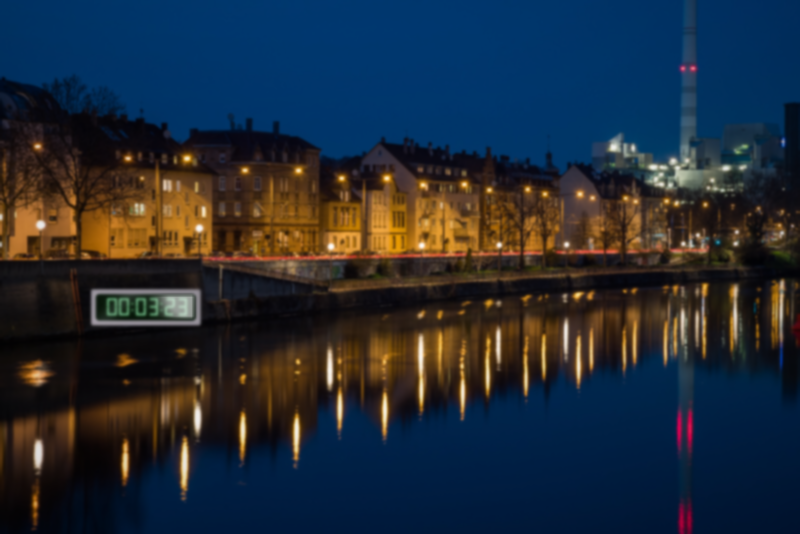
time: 0:03:23
